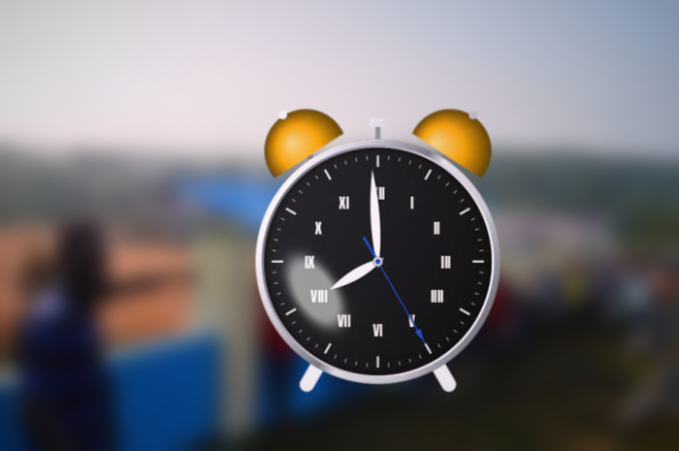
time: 7:59:25
